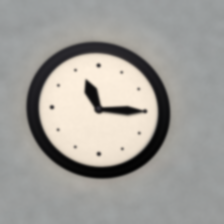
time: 11:15
